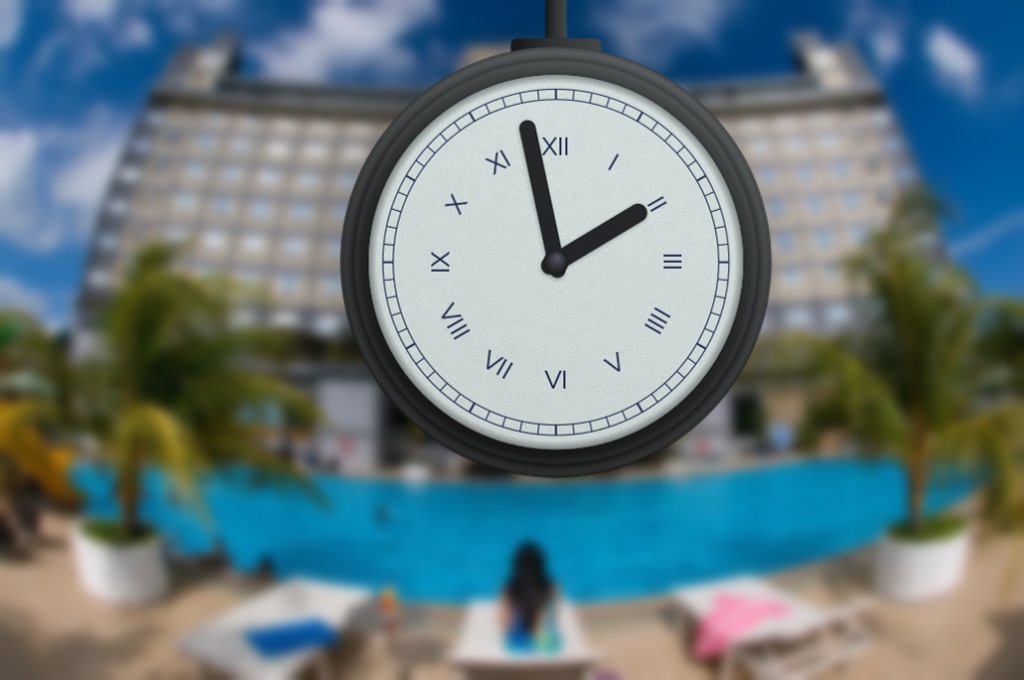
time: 1:58
